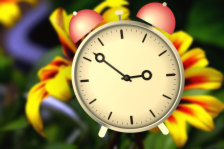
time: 2:52
